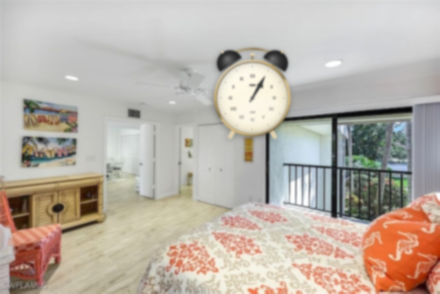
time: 1:05
